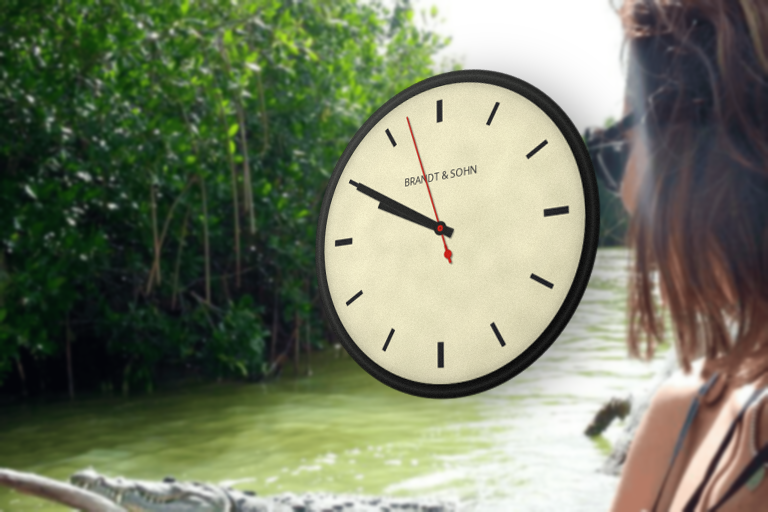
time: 9:49:57
